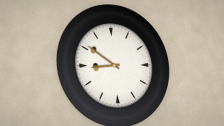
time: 8:51
